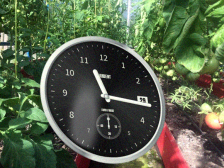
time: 11:16
